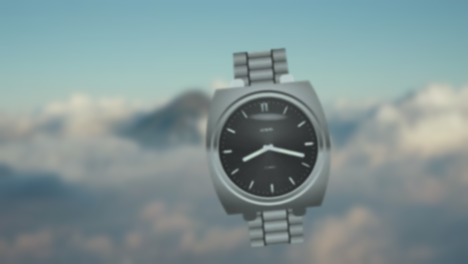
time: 8:18
